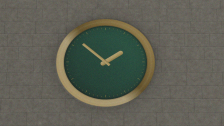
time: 1:52
